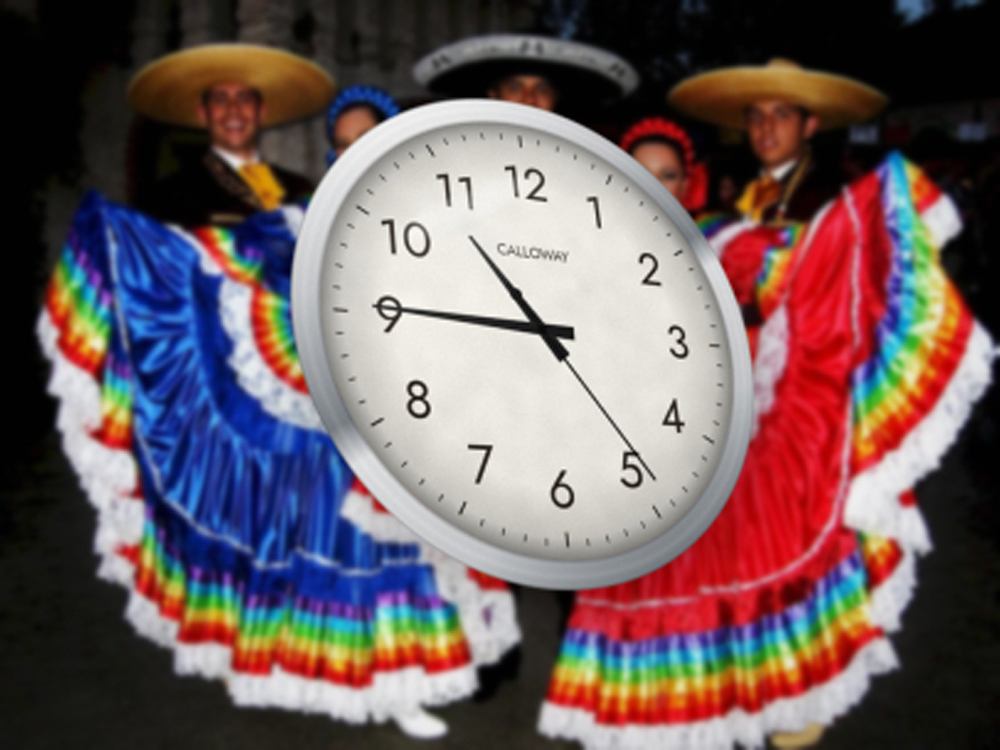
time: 10:45:24
